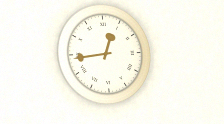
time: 12:44
